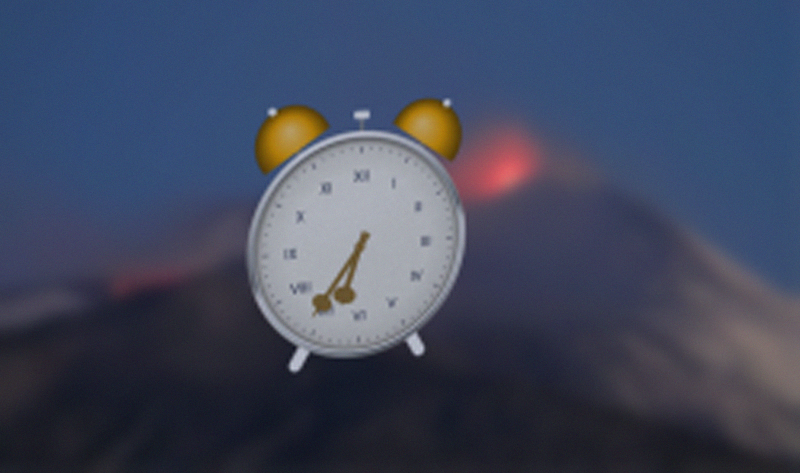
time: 6:36
